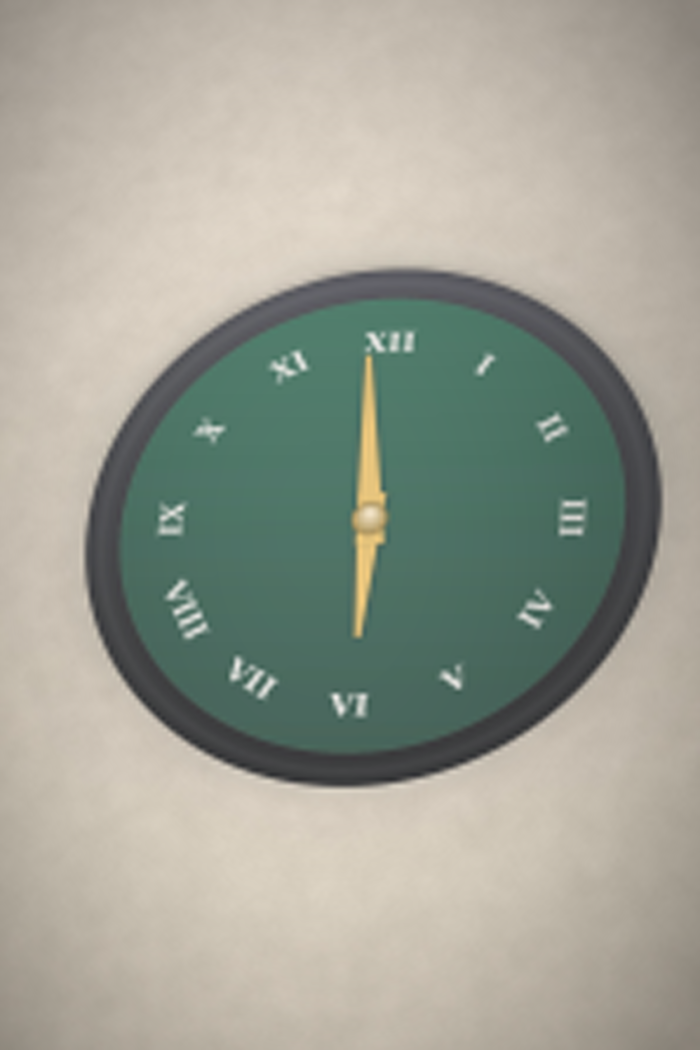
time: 5:59
